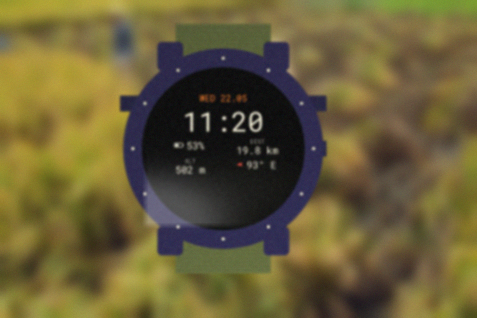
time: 11:20
